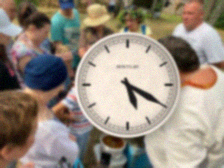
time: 5:20
